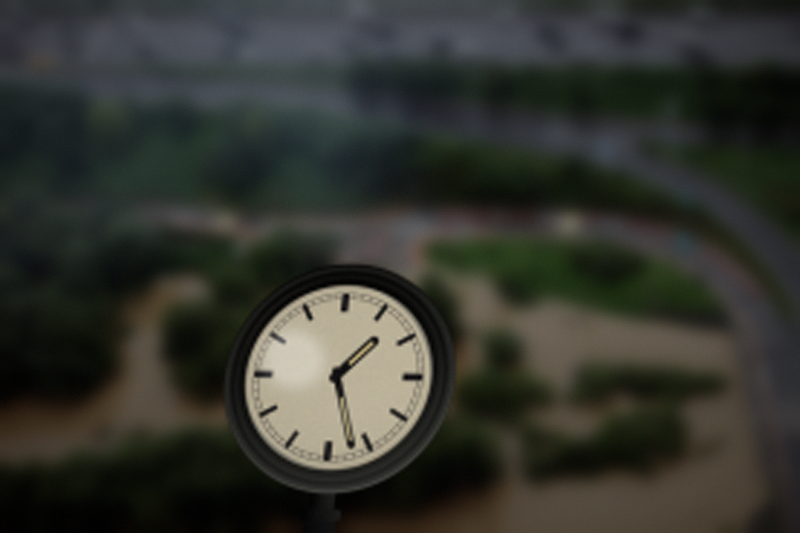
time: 1:27
